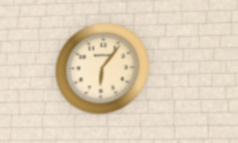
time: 6:06
